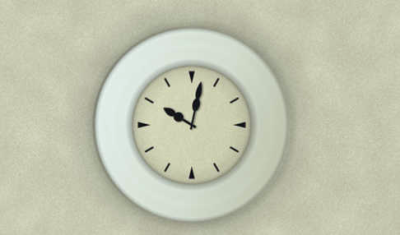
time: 10:02
